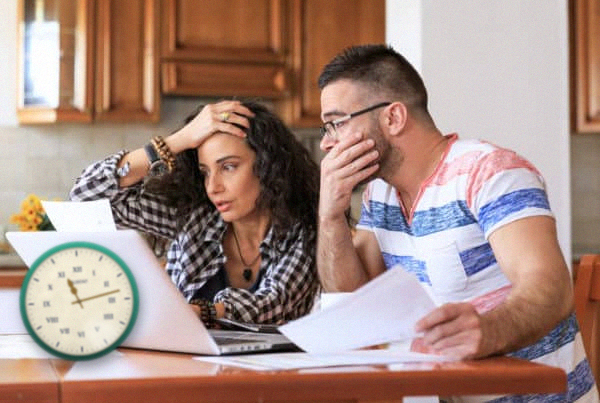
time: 11:13
